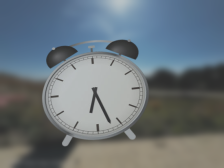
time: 6:27
